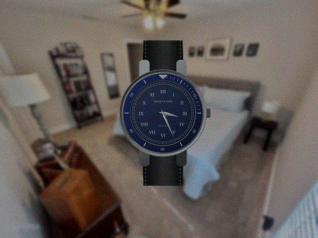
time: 3:26
